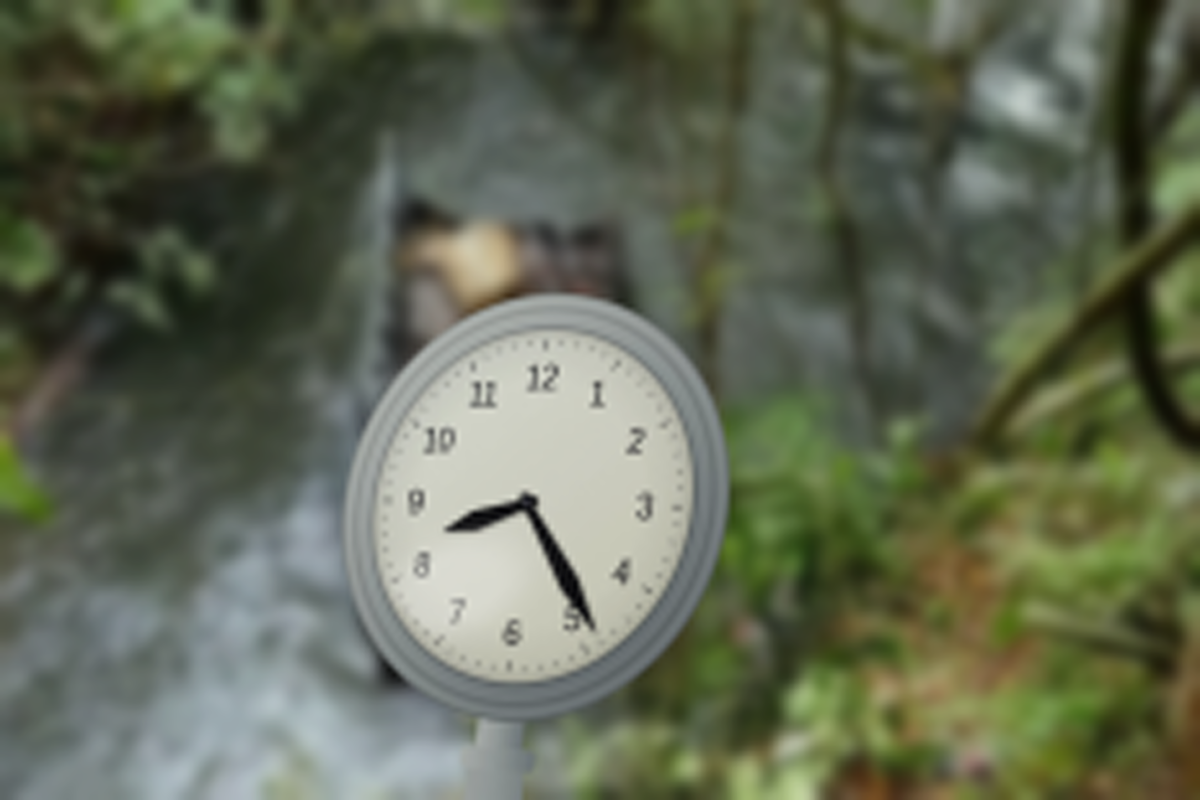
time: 8:24
